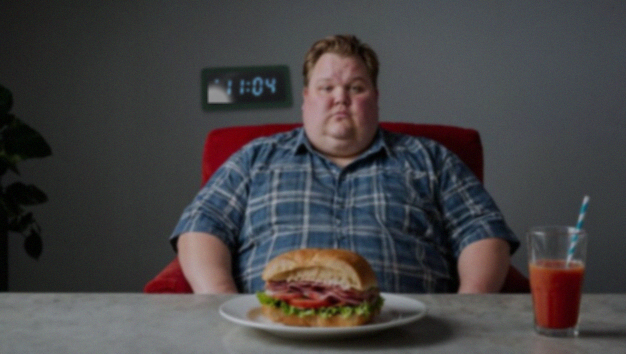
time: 11:04
